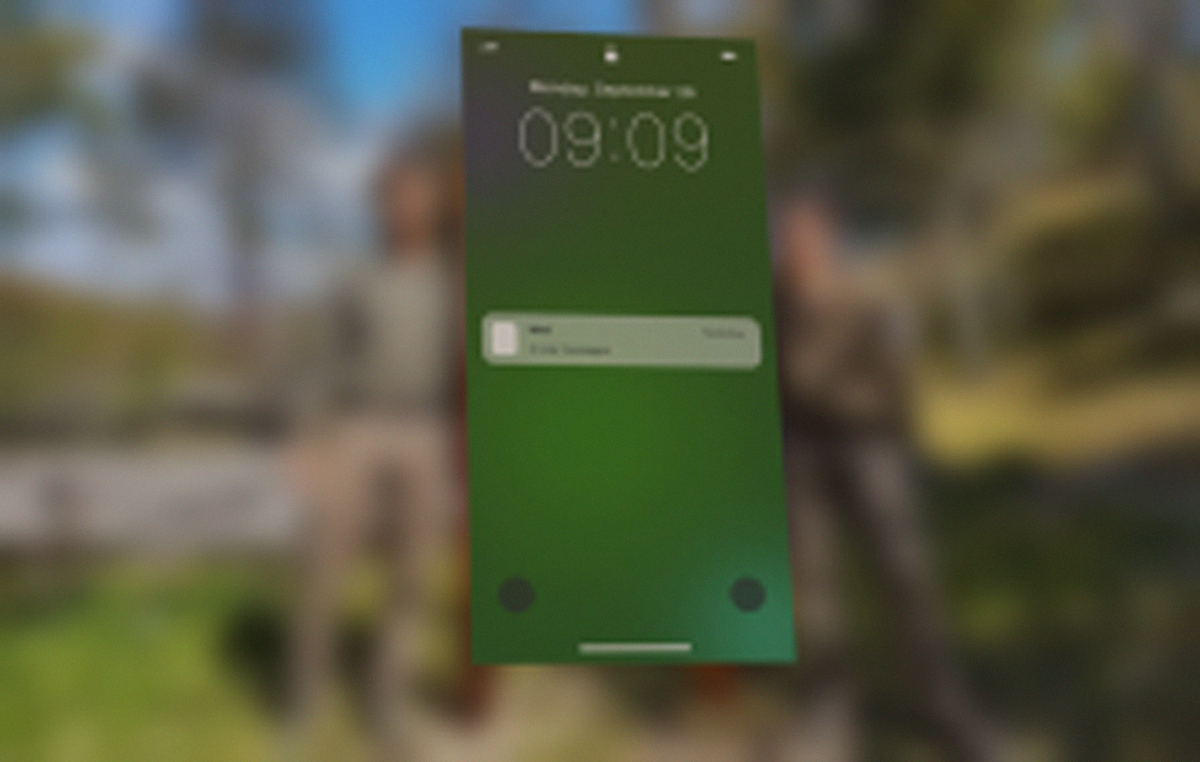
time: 9:09
